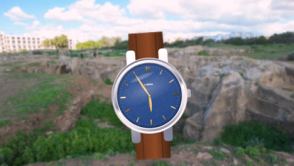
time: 5:55
